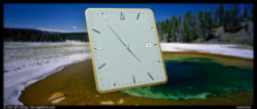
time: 4:54
